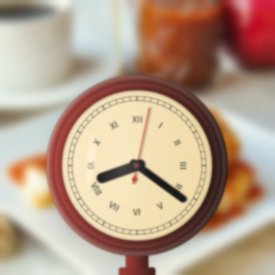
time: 8:21:02
